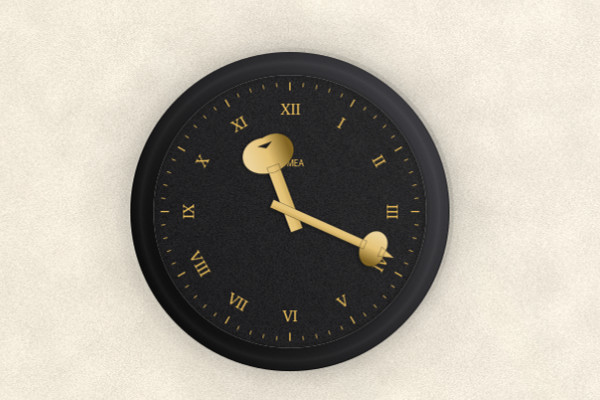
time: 11:19
